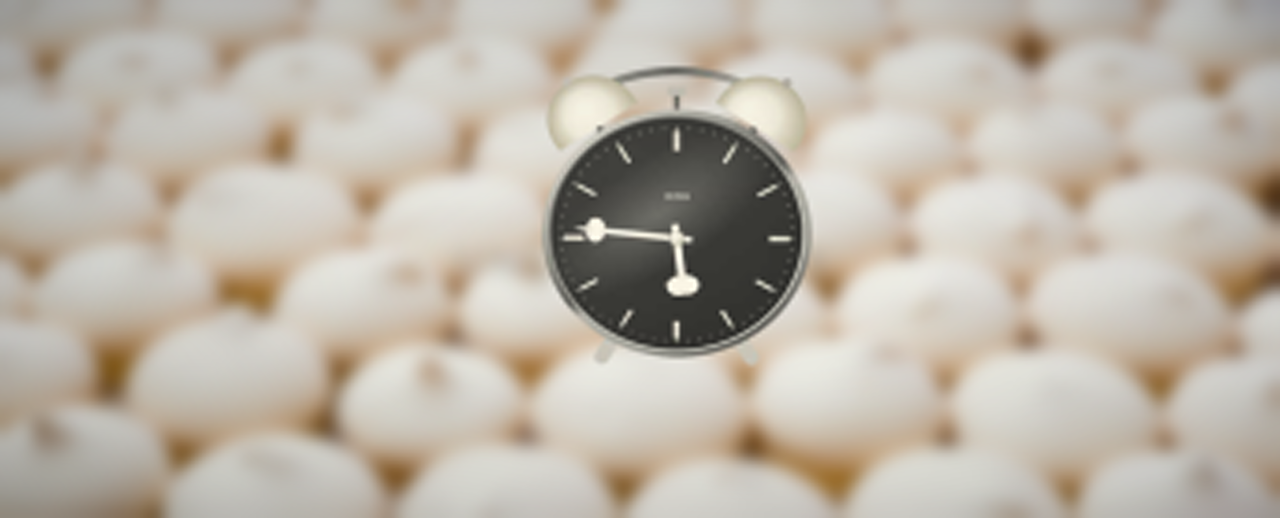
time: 5:46
